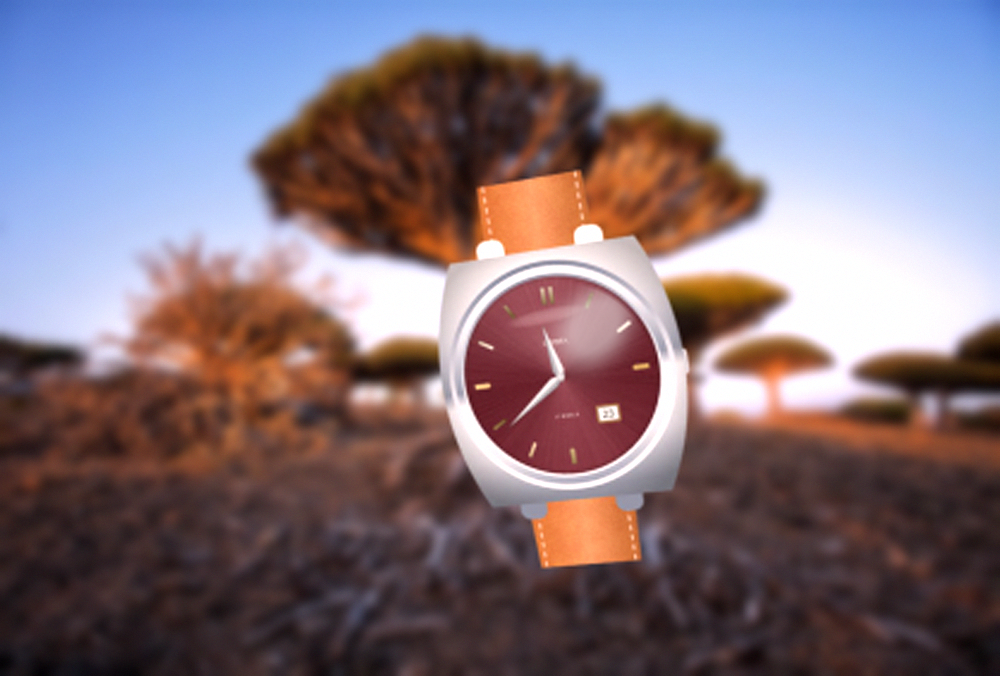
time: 11:39
